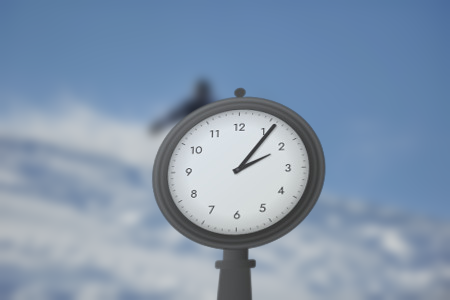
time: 2:06
